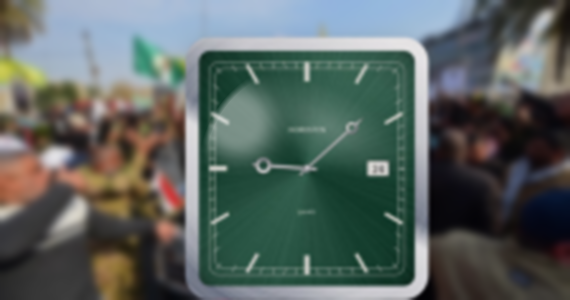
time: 9:08
